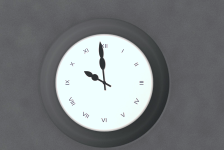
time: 9:59
